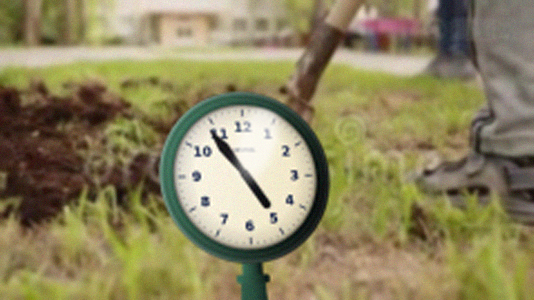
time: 4:54
